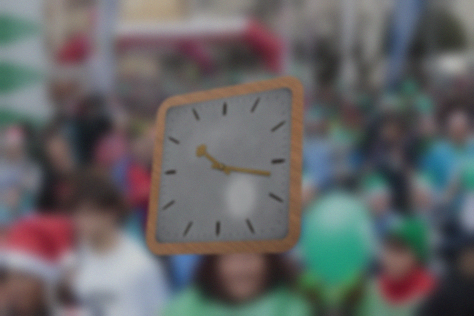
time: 10:17
